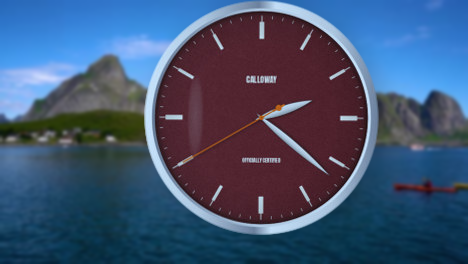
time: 2:21:40
